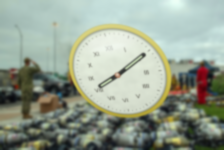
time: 8:10
